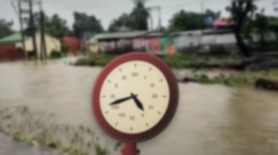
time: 4:42
